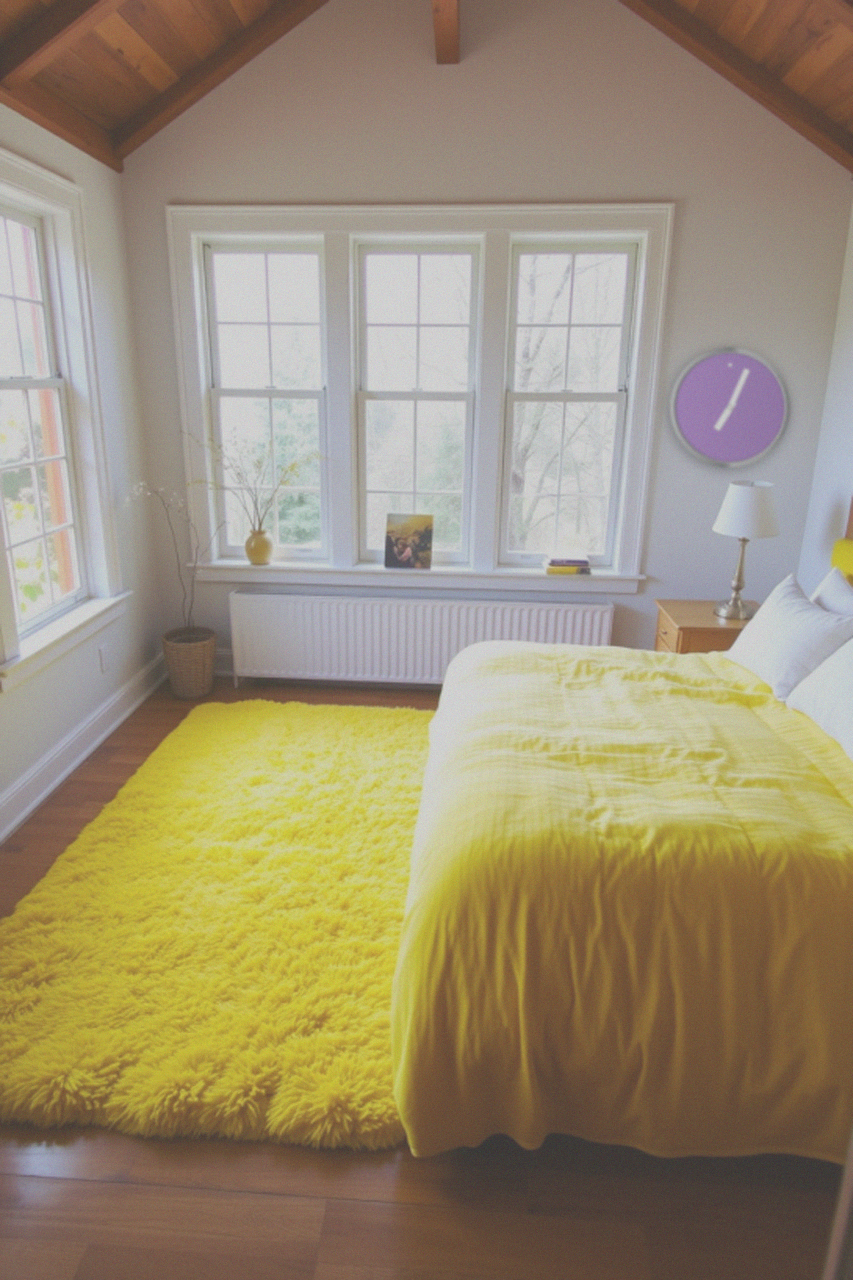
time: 7:04
